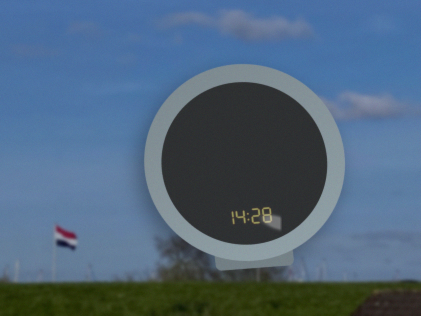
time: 14:28
